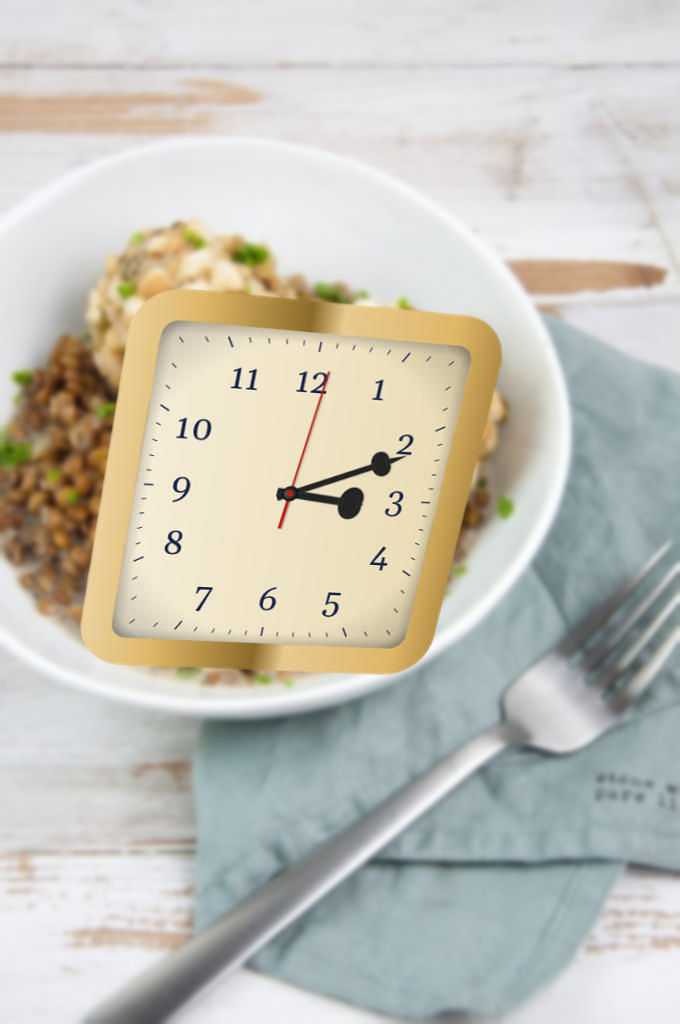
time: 3:11:01
